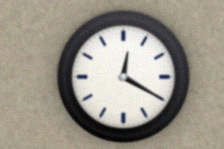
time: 12:20
